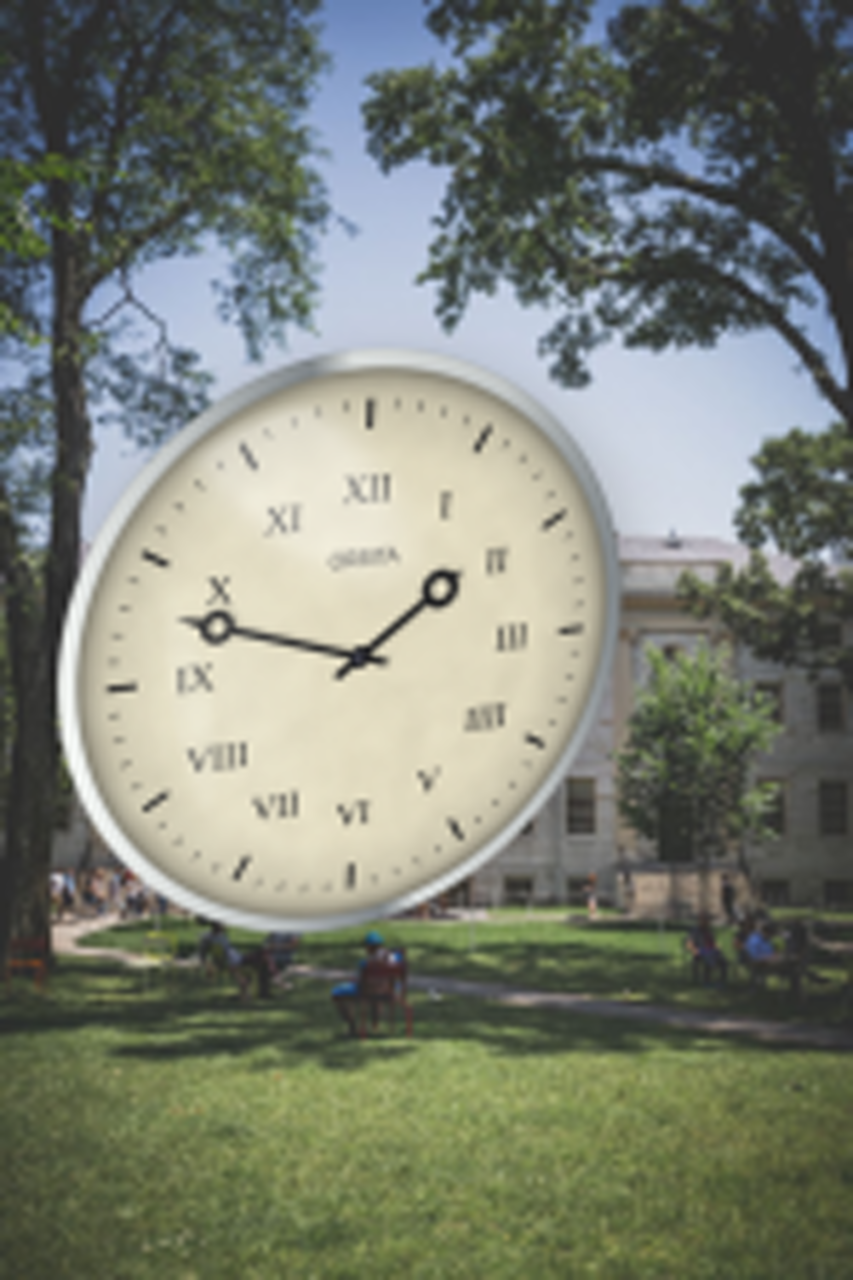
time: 1:48
